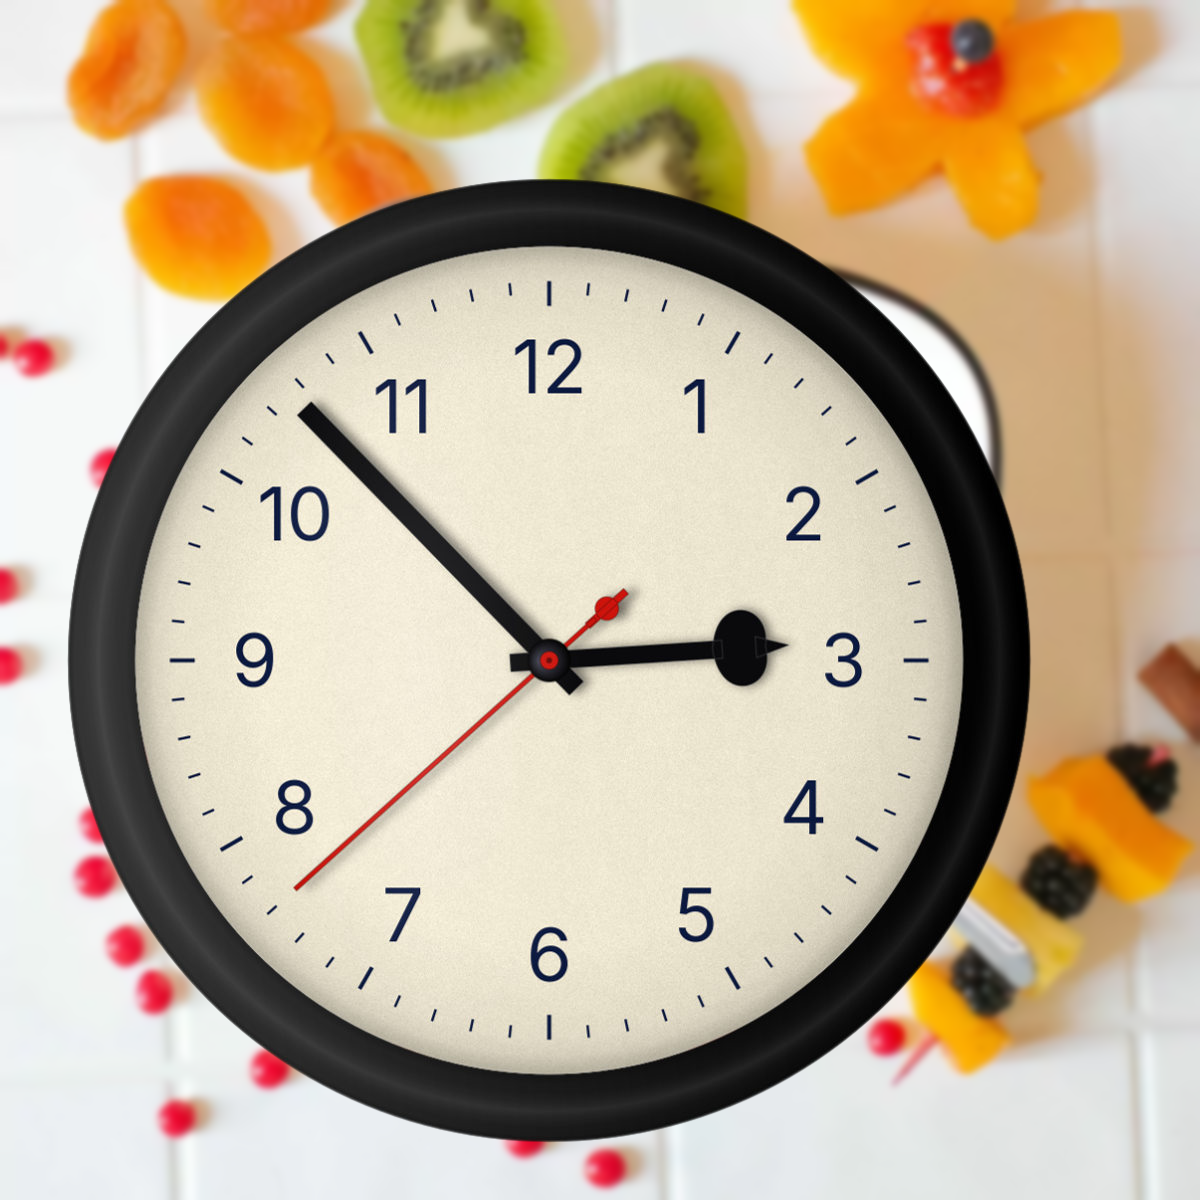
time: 2:52:38
